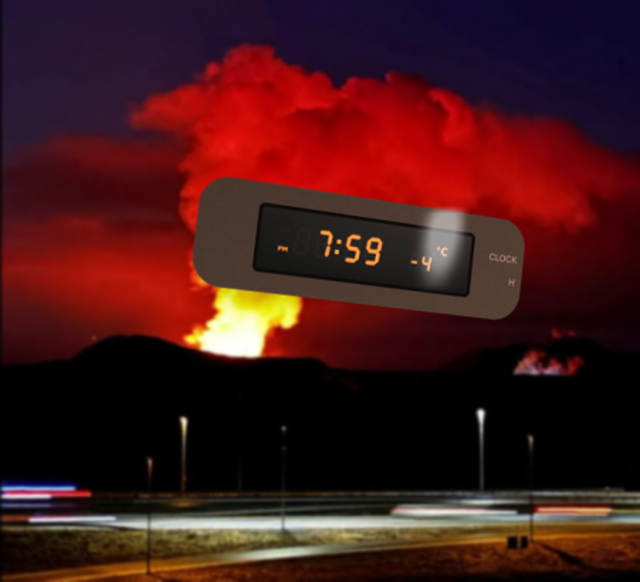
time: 7:59
